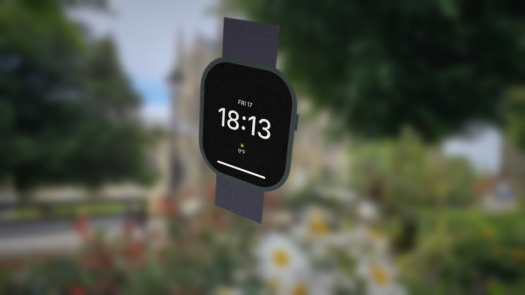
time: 18:13
